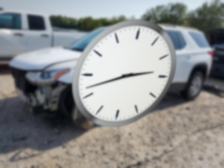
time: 2:42
